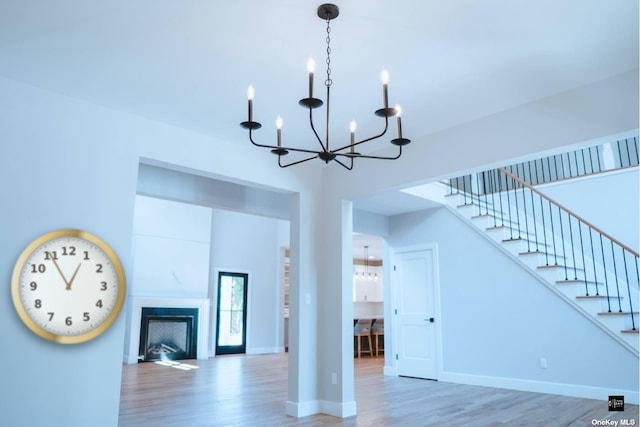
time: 12:55
